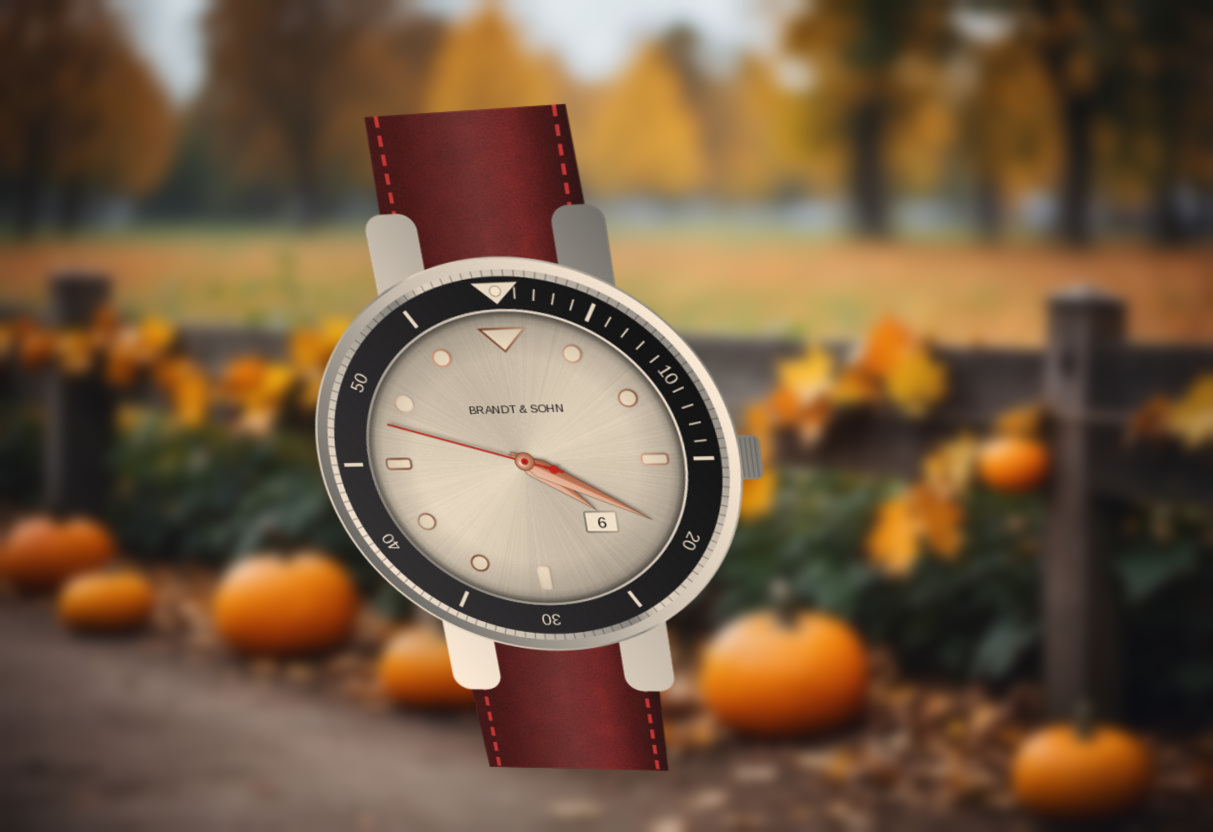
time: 4:19:48
